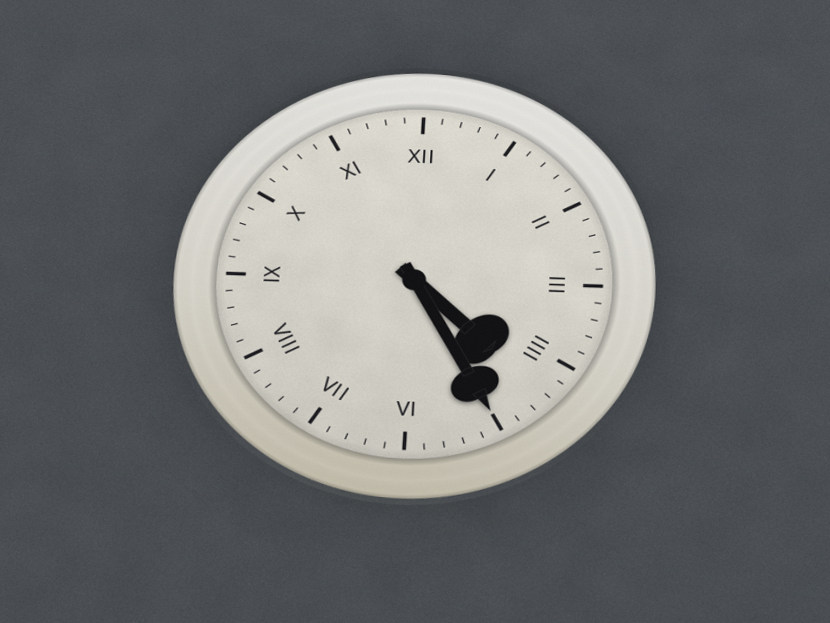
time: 4:25
